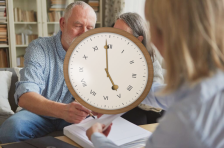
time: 4:59
